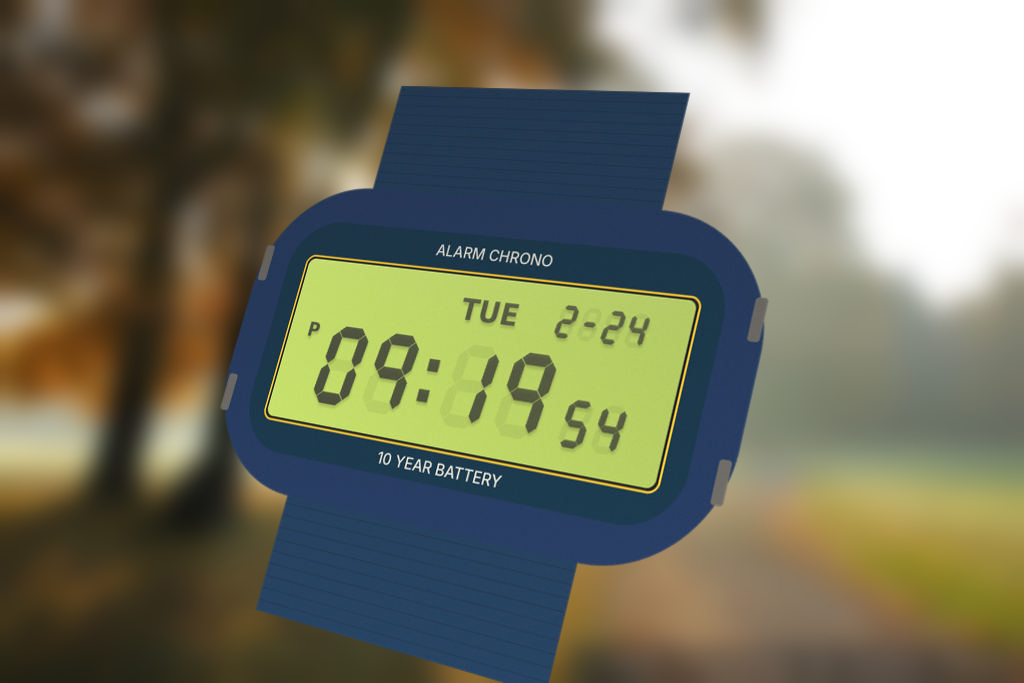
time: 9:19:54
